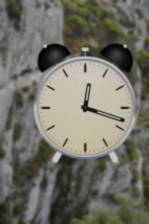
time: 12:18
